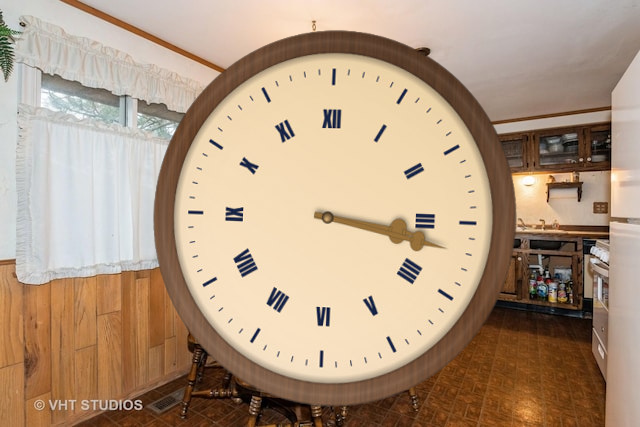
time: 3:17
